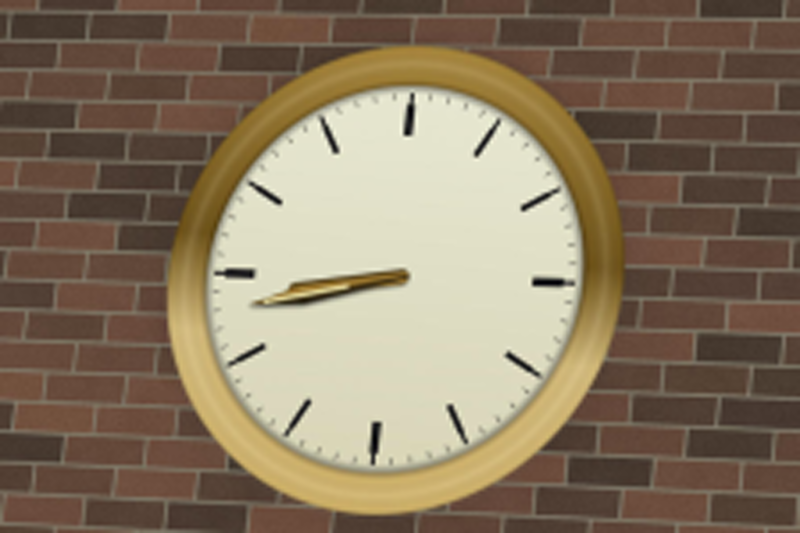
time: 8:43
